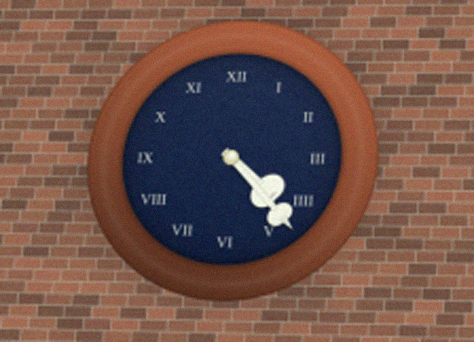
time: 4:23
